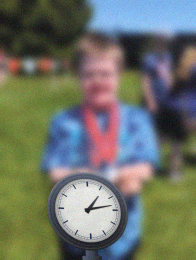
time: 1:13
